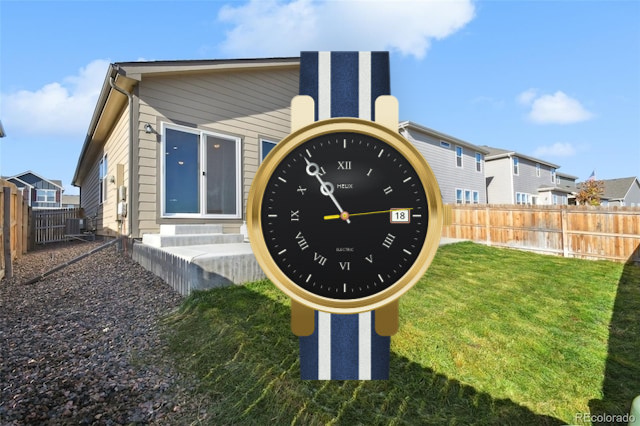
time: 10:54:14
